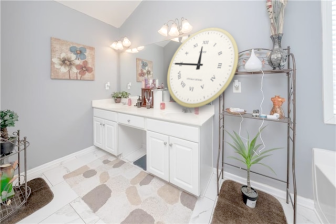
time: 11:45
